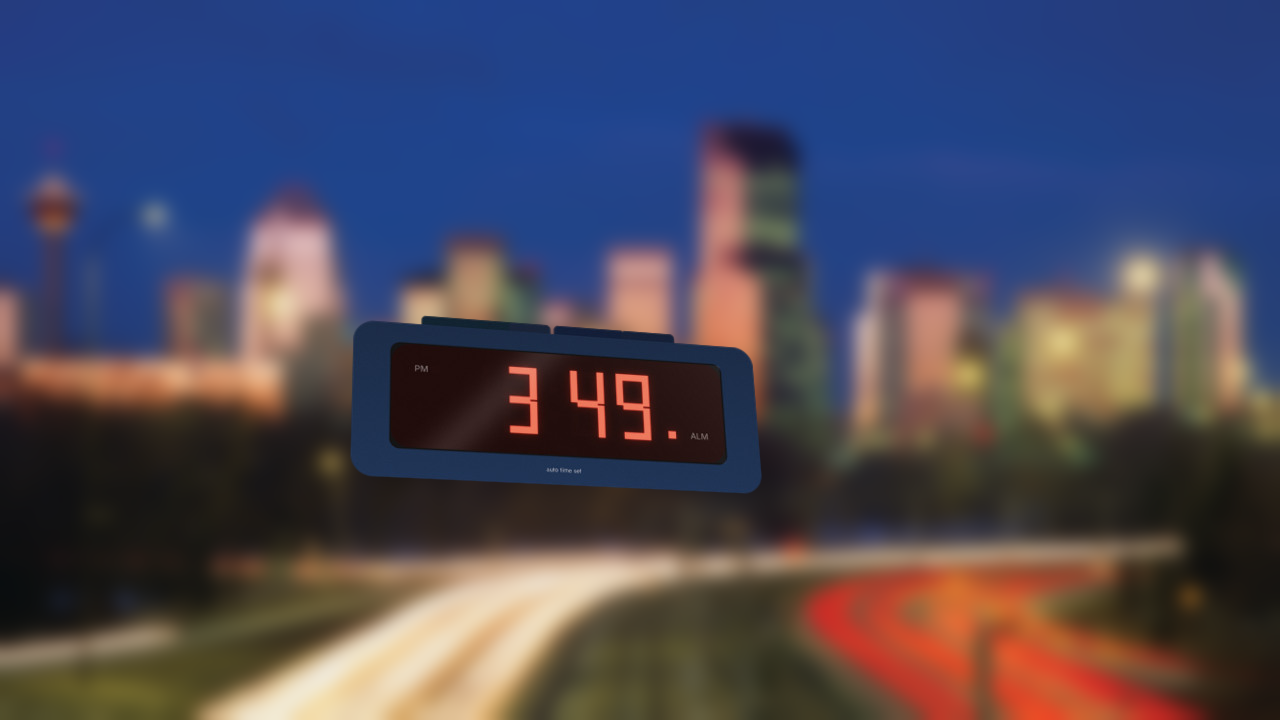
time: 3:49
